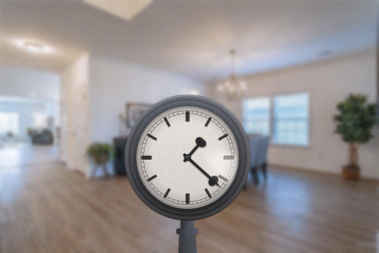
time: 1:22
